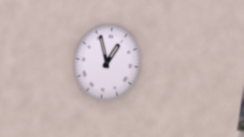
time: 12:56
